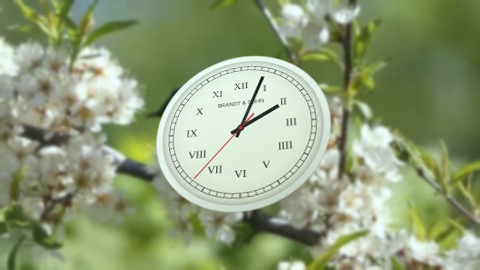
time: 2:03:37
